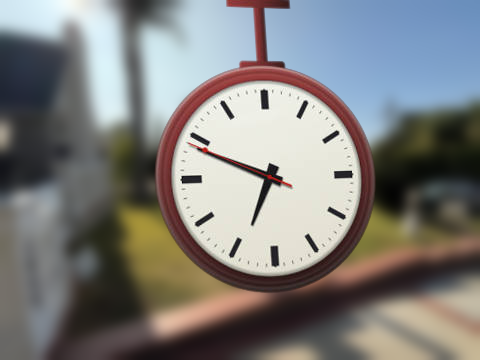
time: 6:48:49
